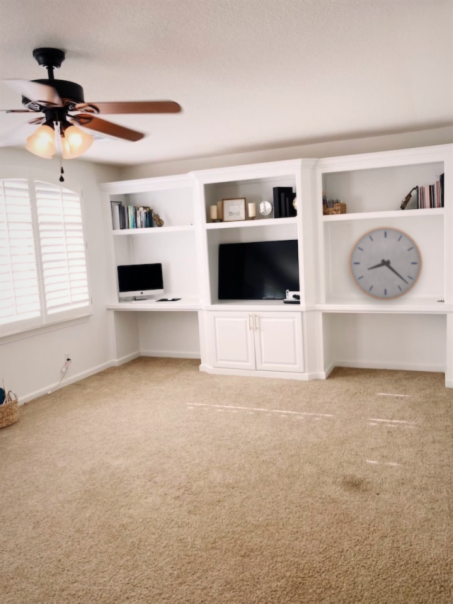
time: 8:22
